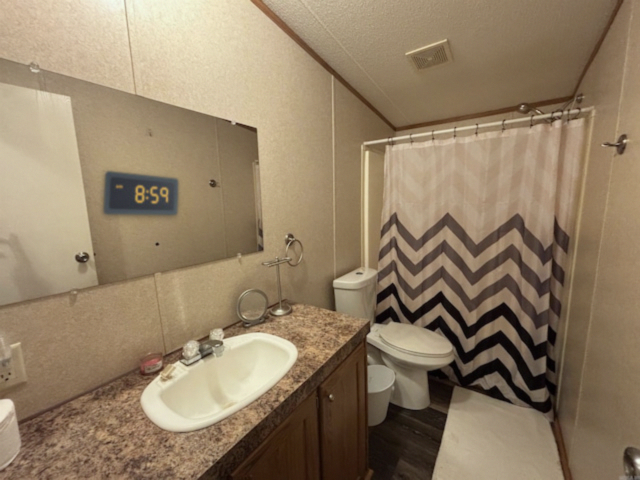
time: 8:59
